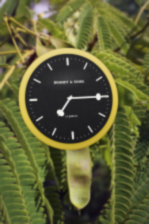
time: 7:15
